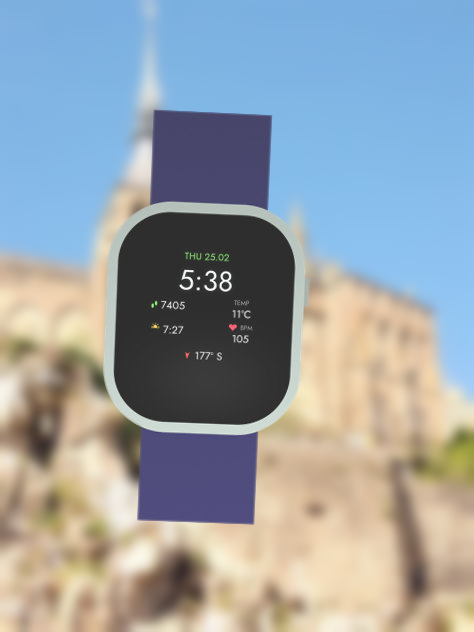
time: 5:38
